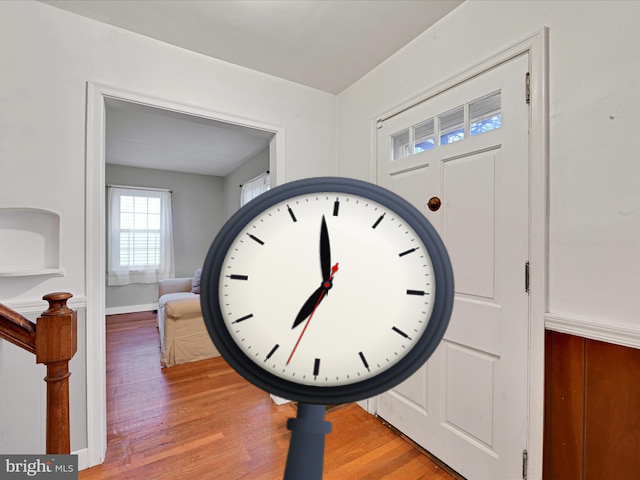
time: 6:58:33
